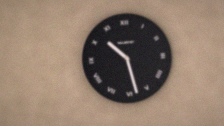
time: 10:28
